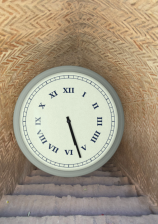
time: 5:27
